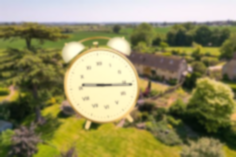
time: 9:16
